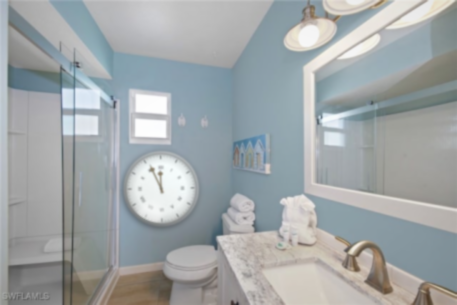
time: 11:56
